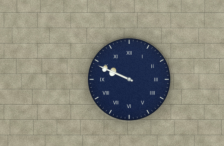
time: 9:49
